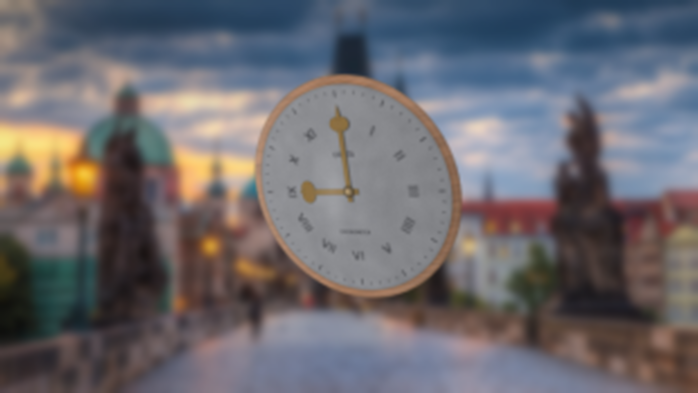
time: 9:00
